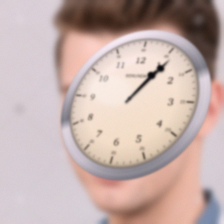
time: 1:06
